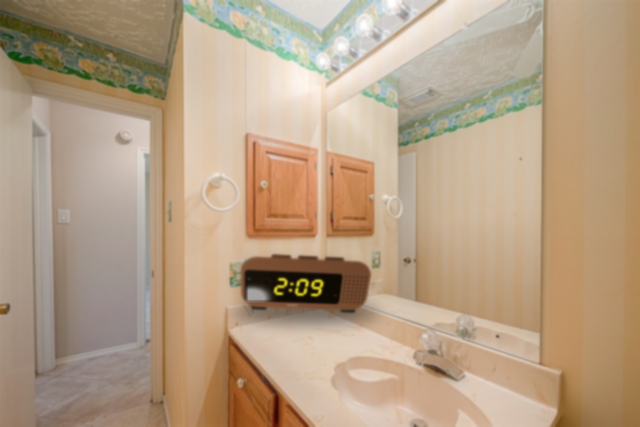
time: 2:09
